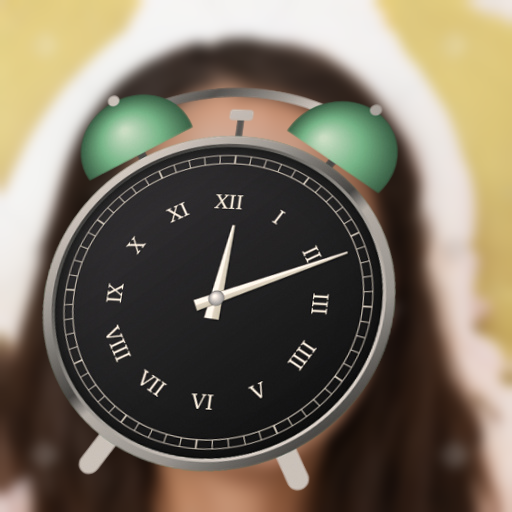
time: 12:11
